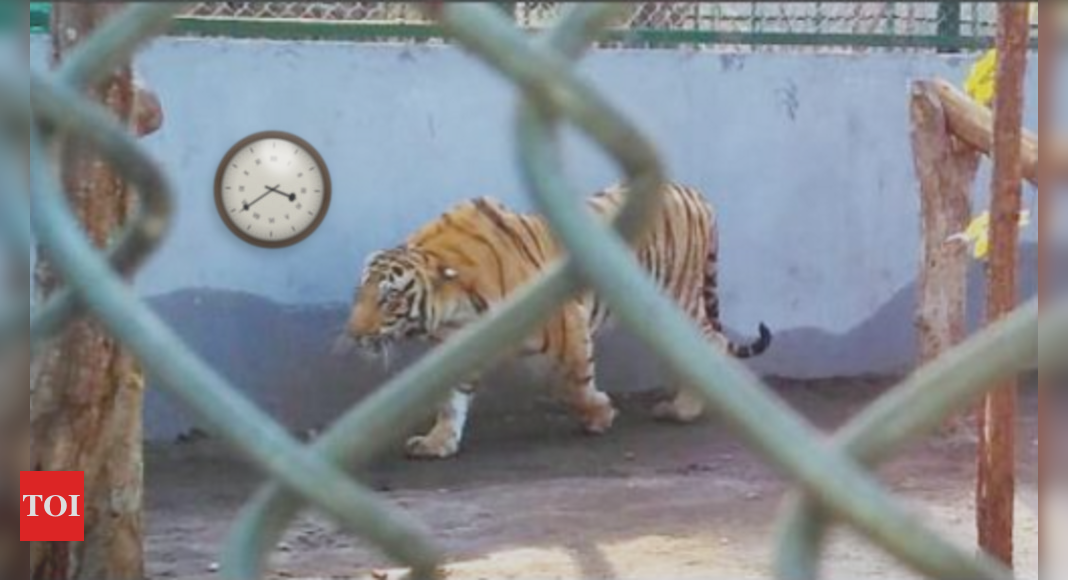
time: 3:39
